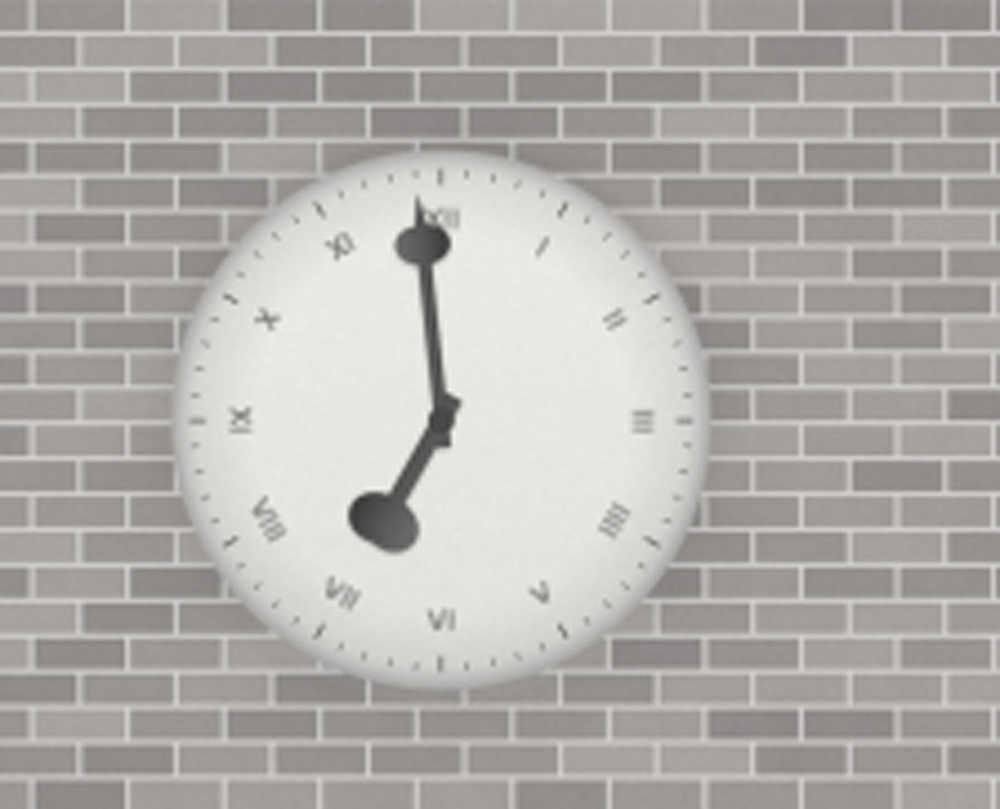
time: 6:59
